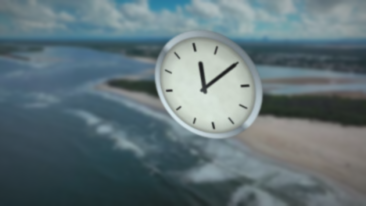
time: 12:10
